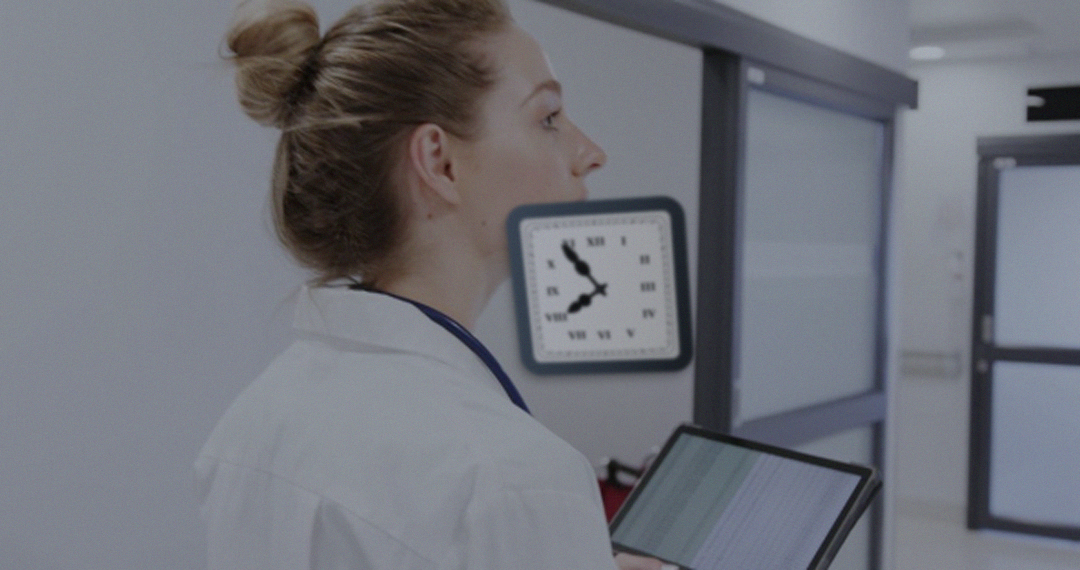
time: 7:54
